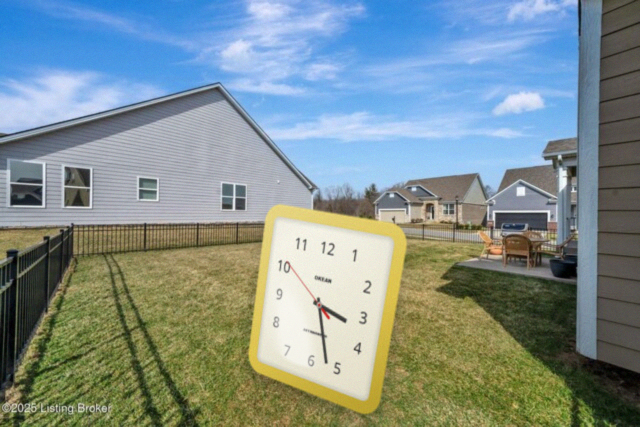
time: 3:26:51
